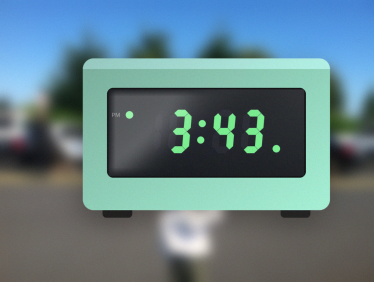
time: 3:43
